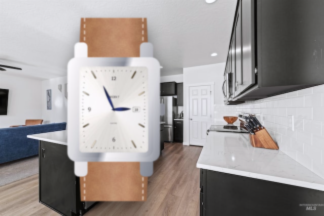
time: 2:56
